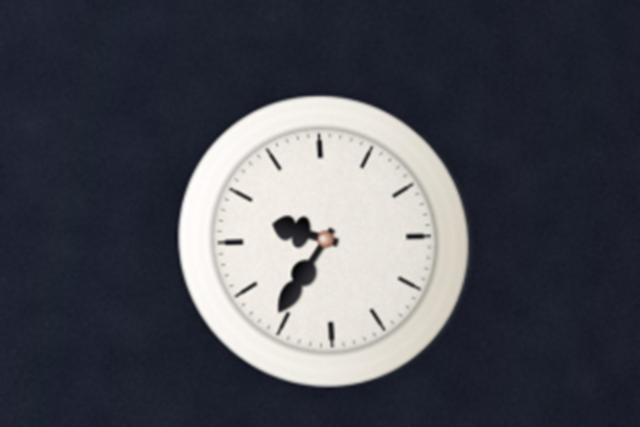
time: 9:36
